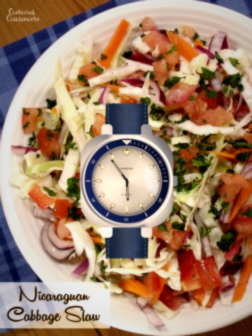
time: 5:54
